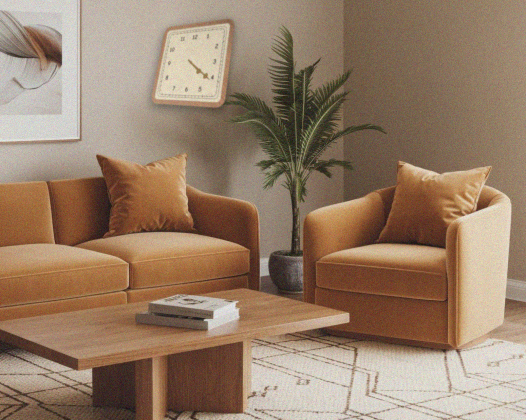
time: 4:21
